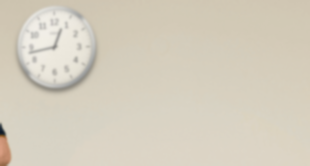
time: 12:43
